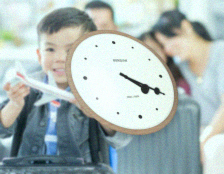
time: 4:20
